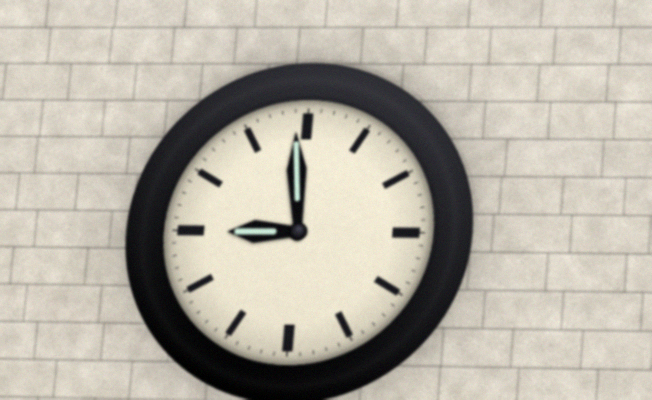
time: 8:59
